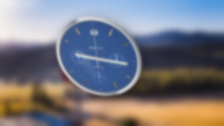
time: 9:16
